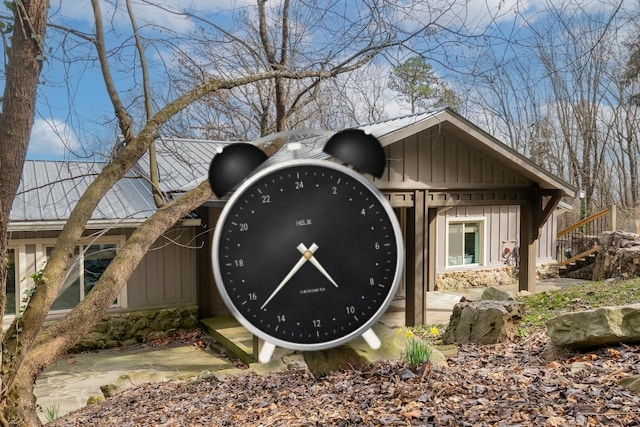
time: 9:38
